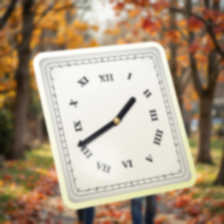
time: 1:41
